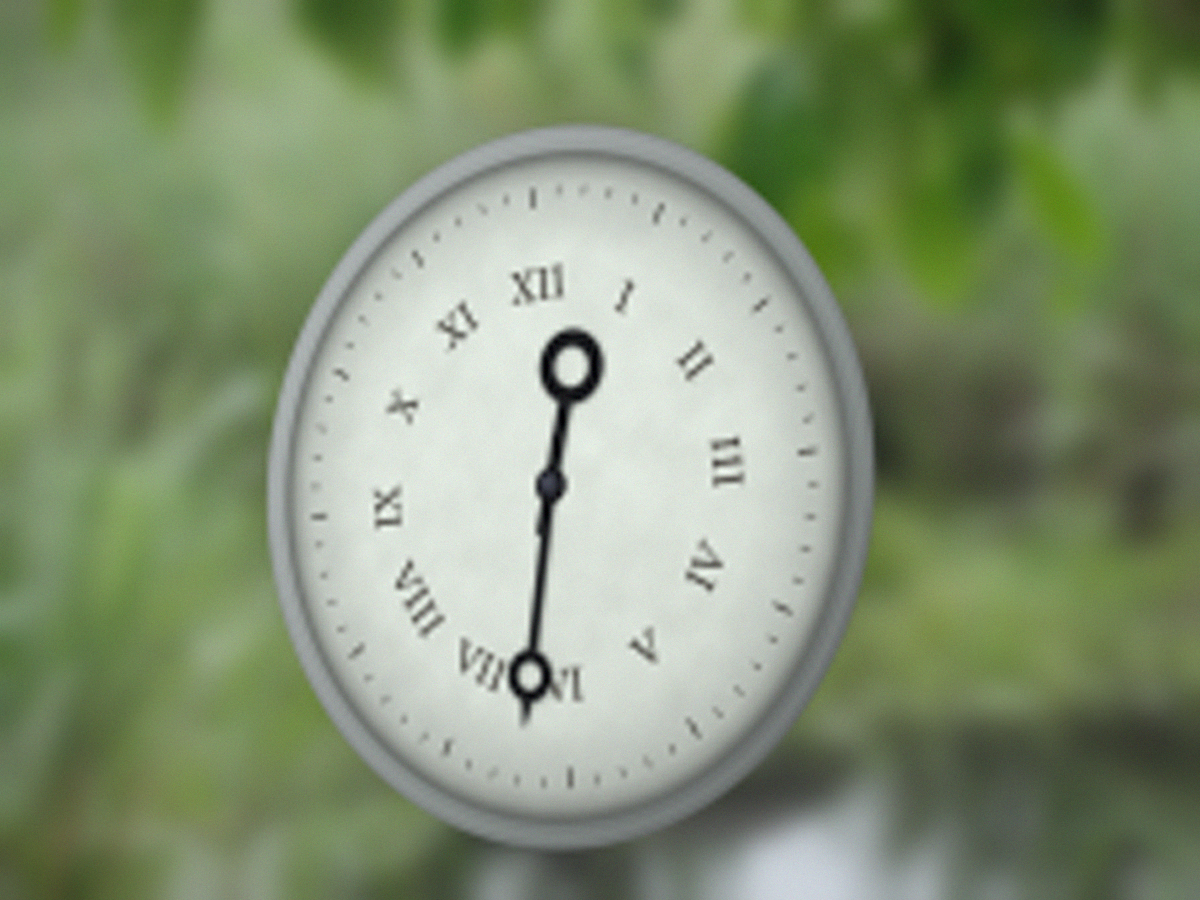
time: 12:32
